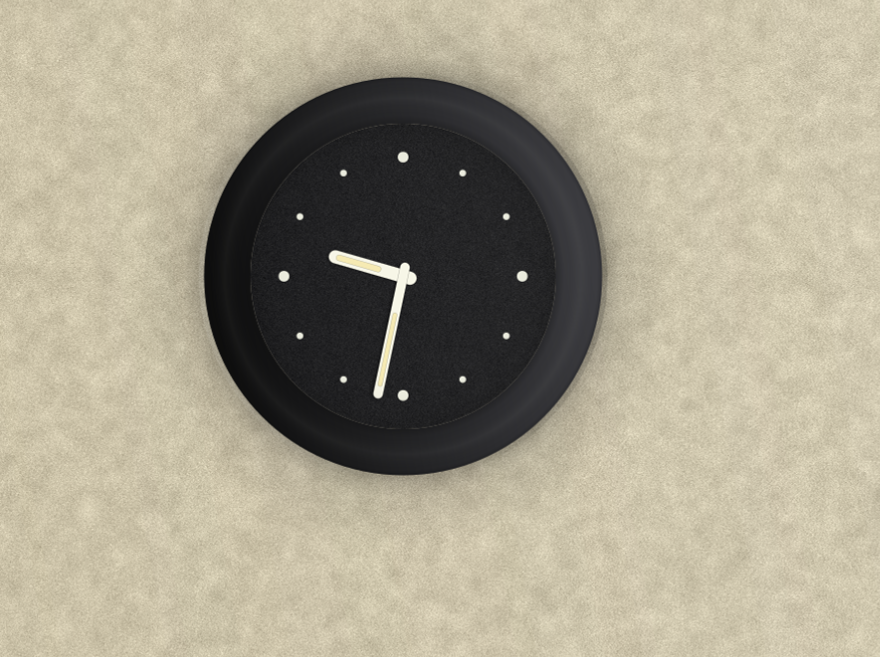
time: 9:32
